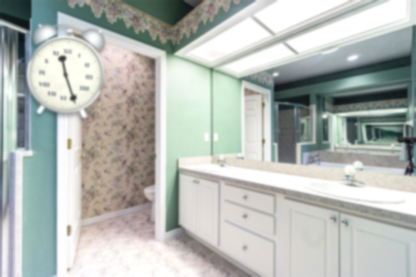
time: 11:26
